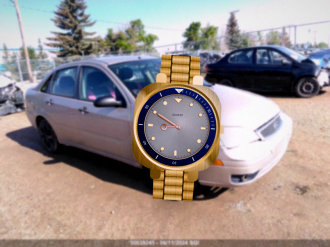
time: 8:50
